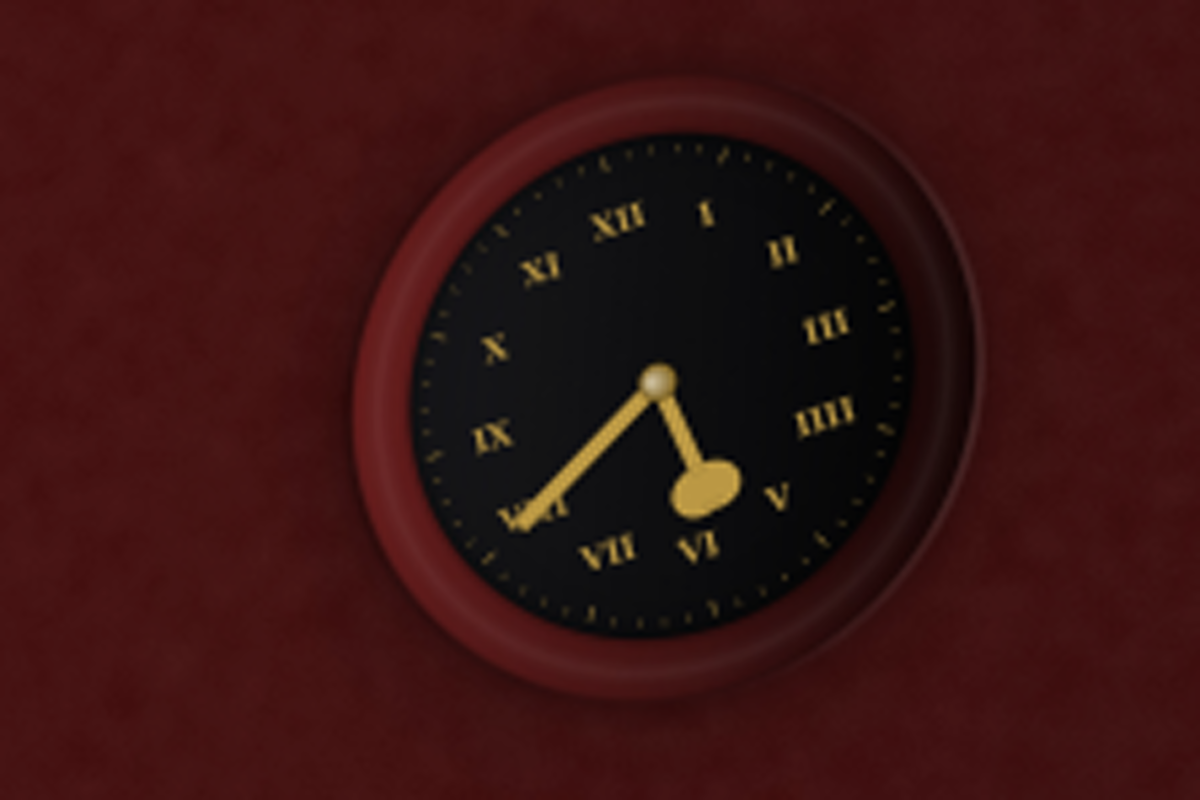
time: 5:40
